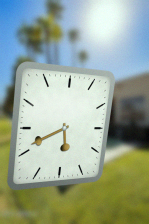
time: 5:41
